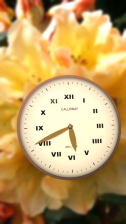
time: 5:41
